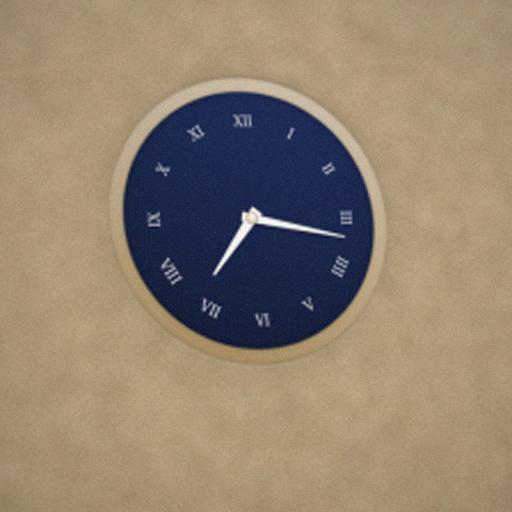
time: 7:17
